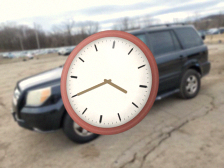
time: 3:40
